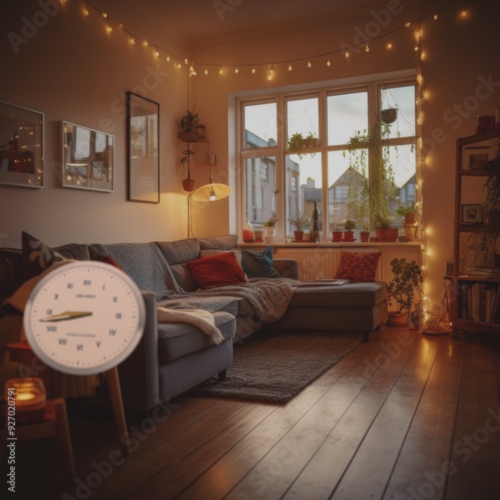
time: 8:43
